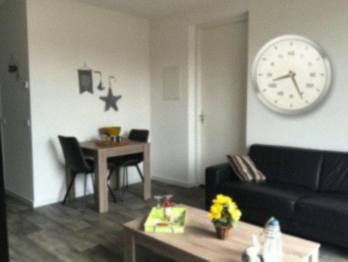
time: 8:26
